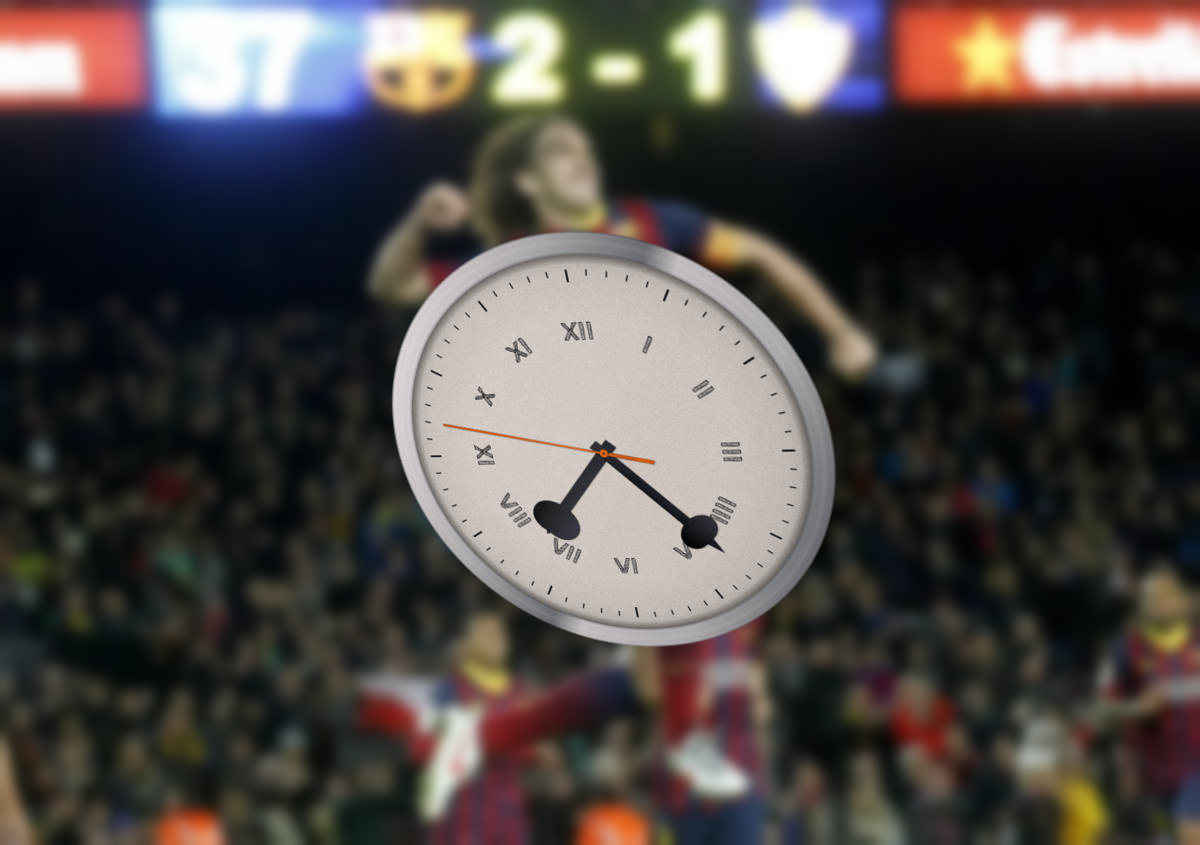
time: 7:22:47
